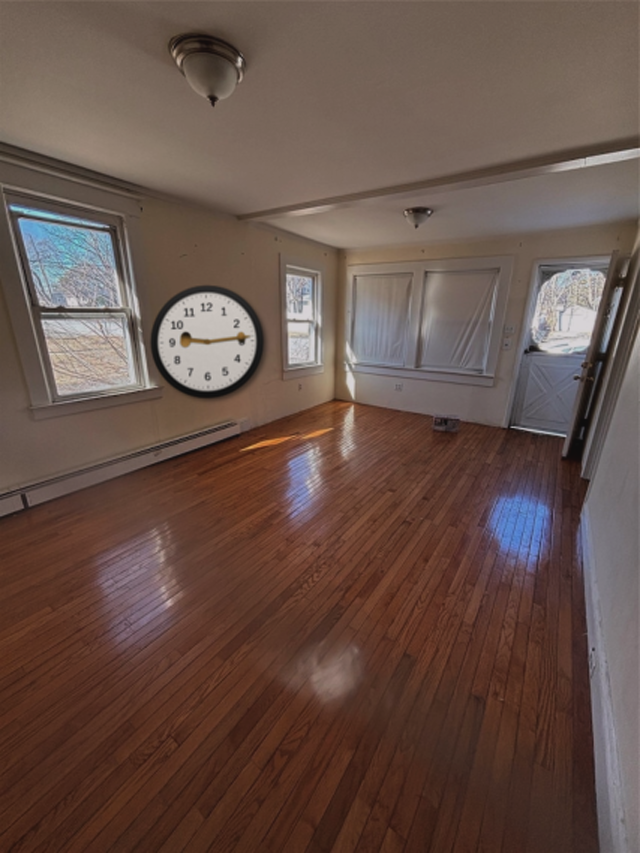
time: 9:14
